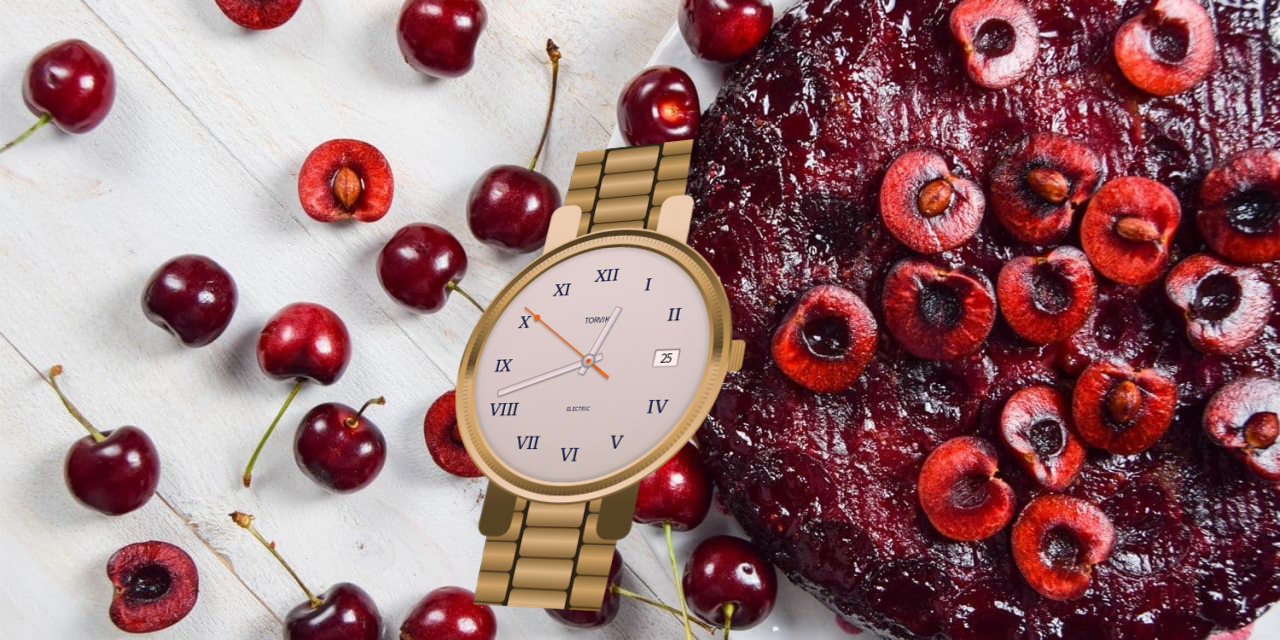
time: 12:41:51
